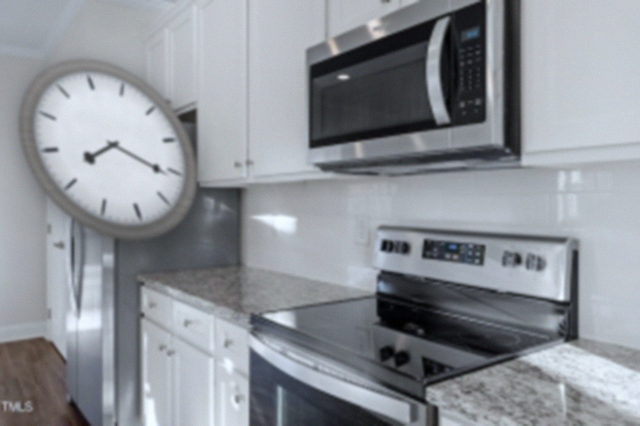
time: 8:21
